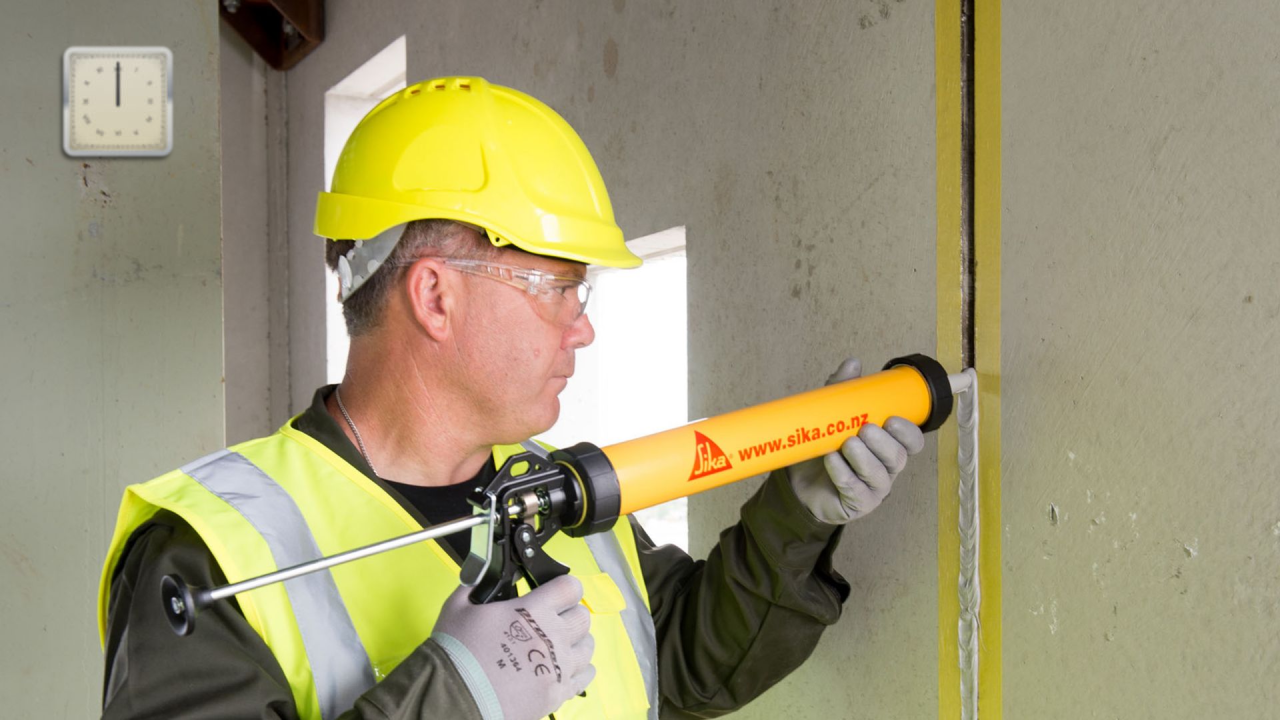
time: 12:00
